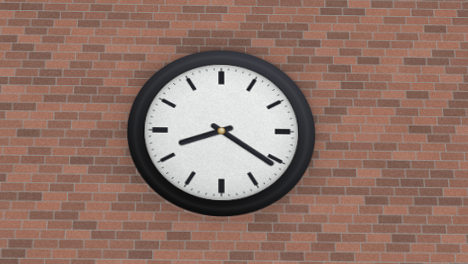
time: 8:21
